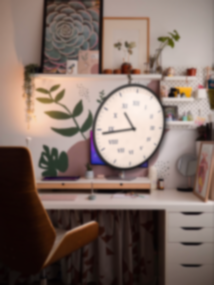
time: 10:44
